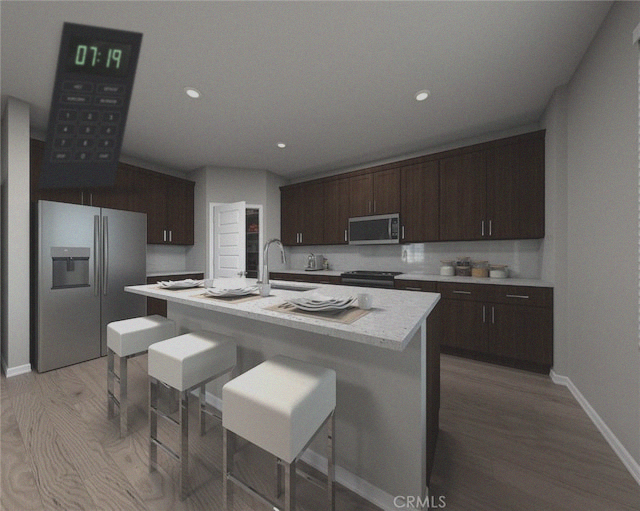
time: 7:19
